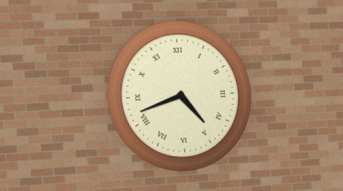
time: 4:42
